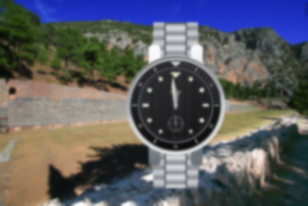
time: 11:59
